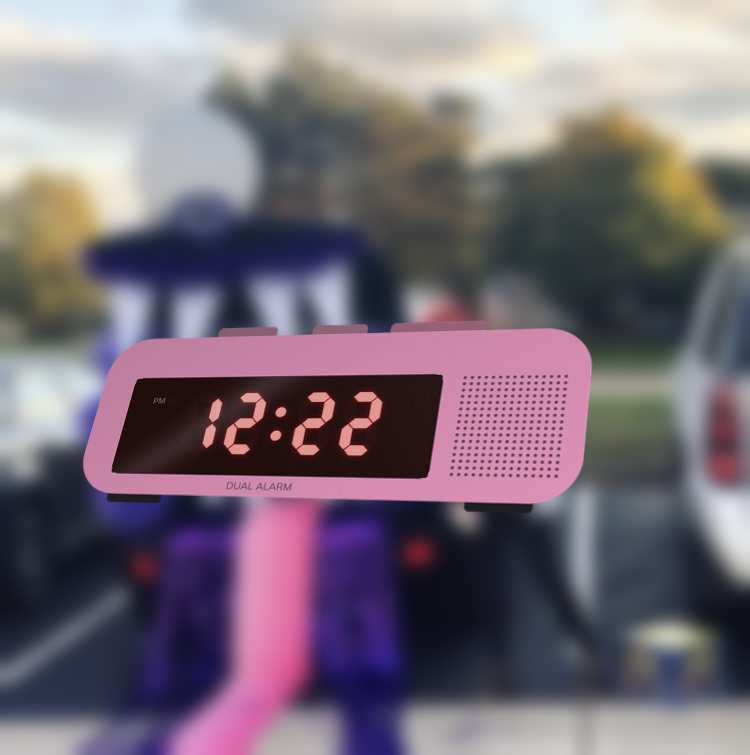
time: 12:22
